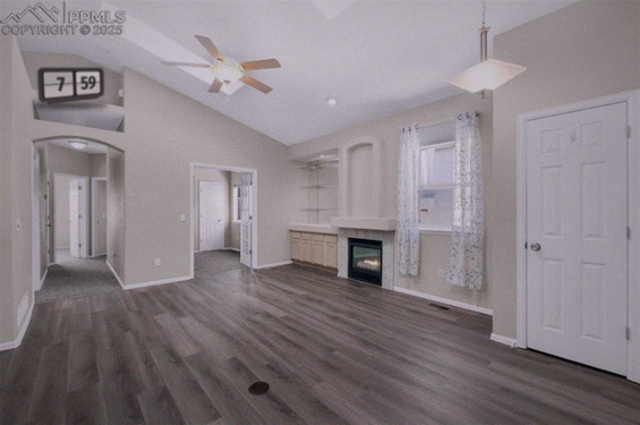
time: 7:59
